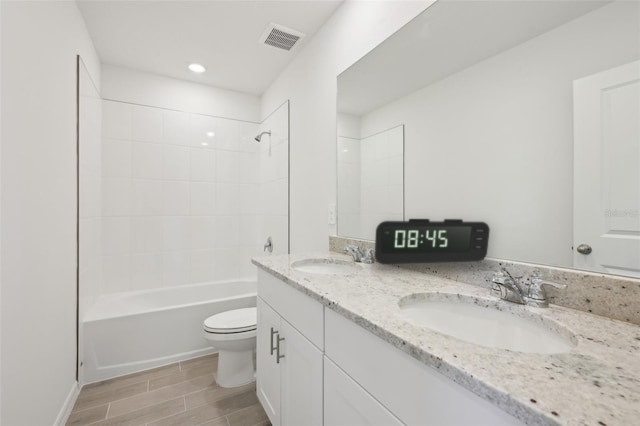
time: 8:45
